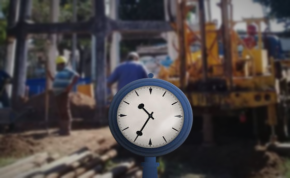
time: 10:35
